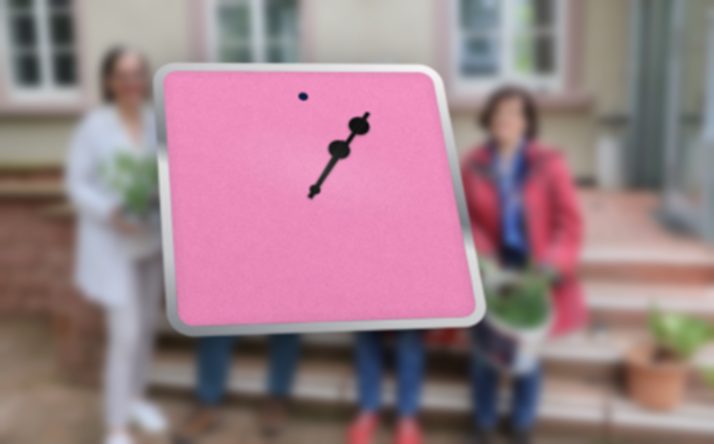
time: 1:06
